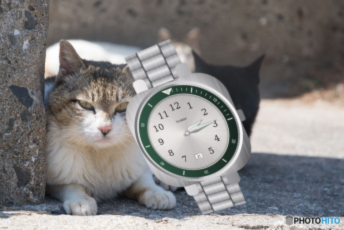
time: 2:14
